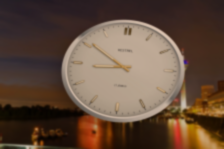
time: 8:51
